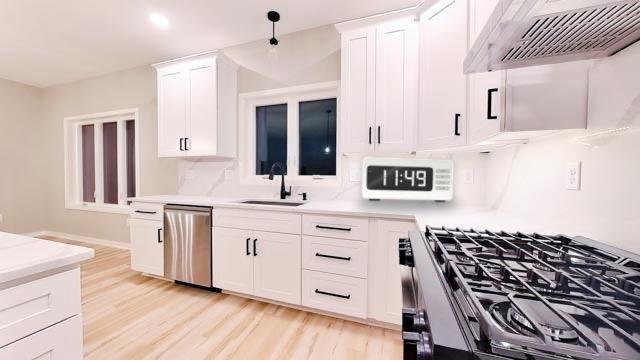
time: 11:49
